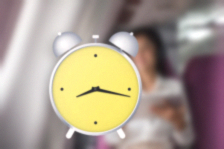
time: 8:17
